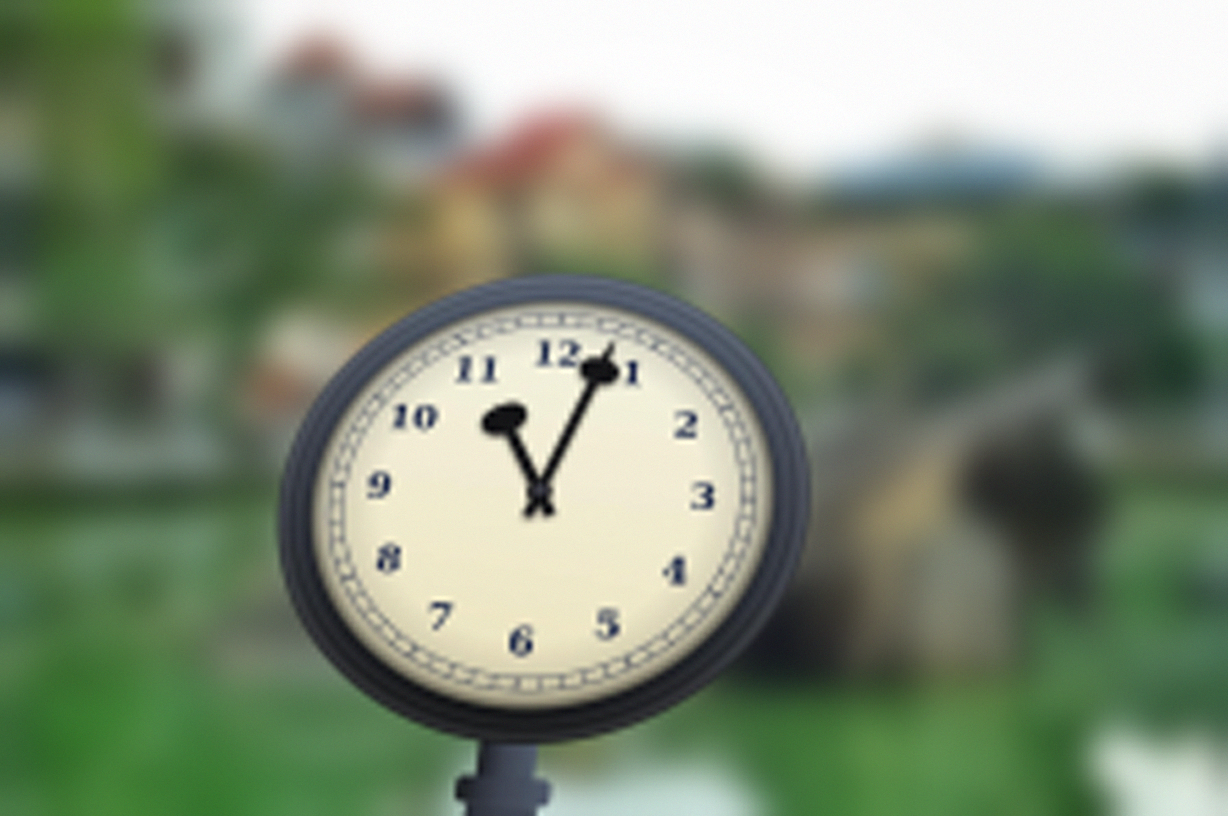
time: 11:03
